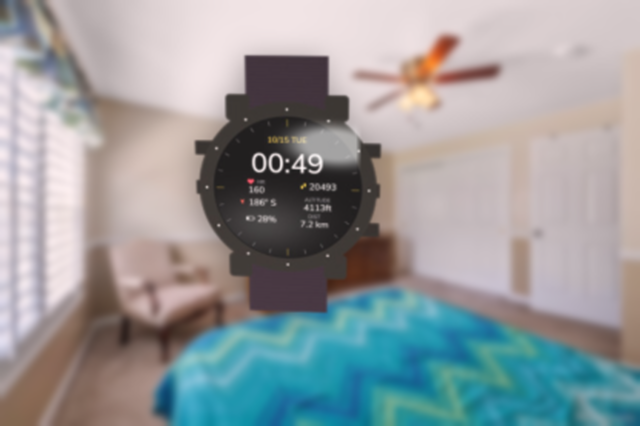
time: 0:49
